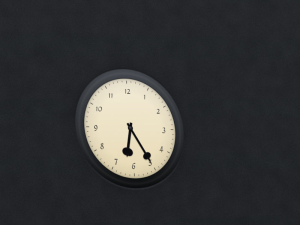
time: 6:25
